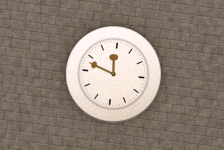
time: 11:48
